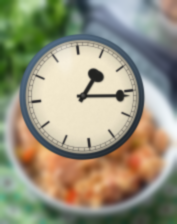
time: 1:16
